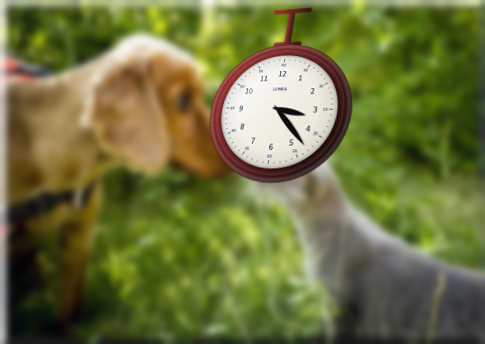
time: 3:23
